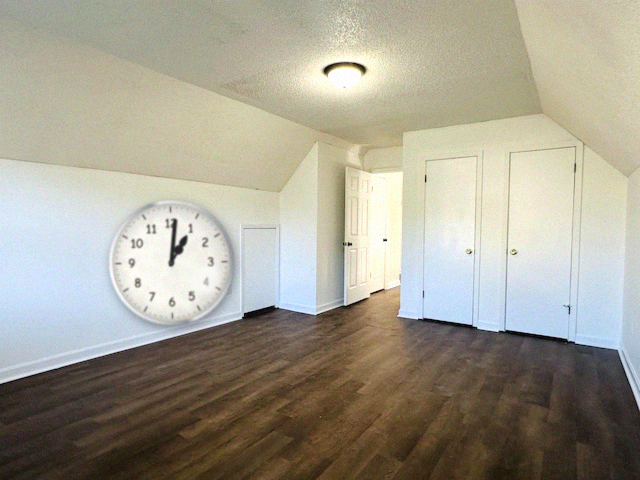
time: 1:01
